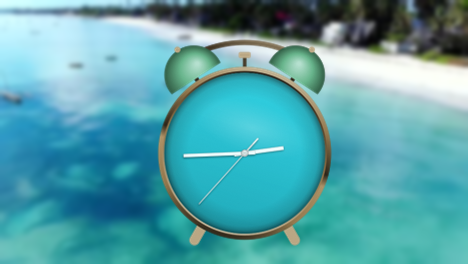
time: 2:44:37
